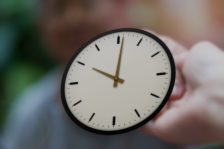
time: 10:01
